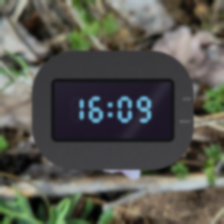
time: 16:09
